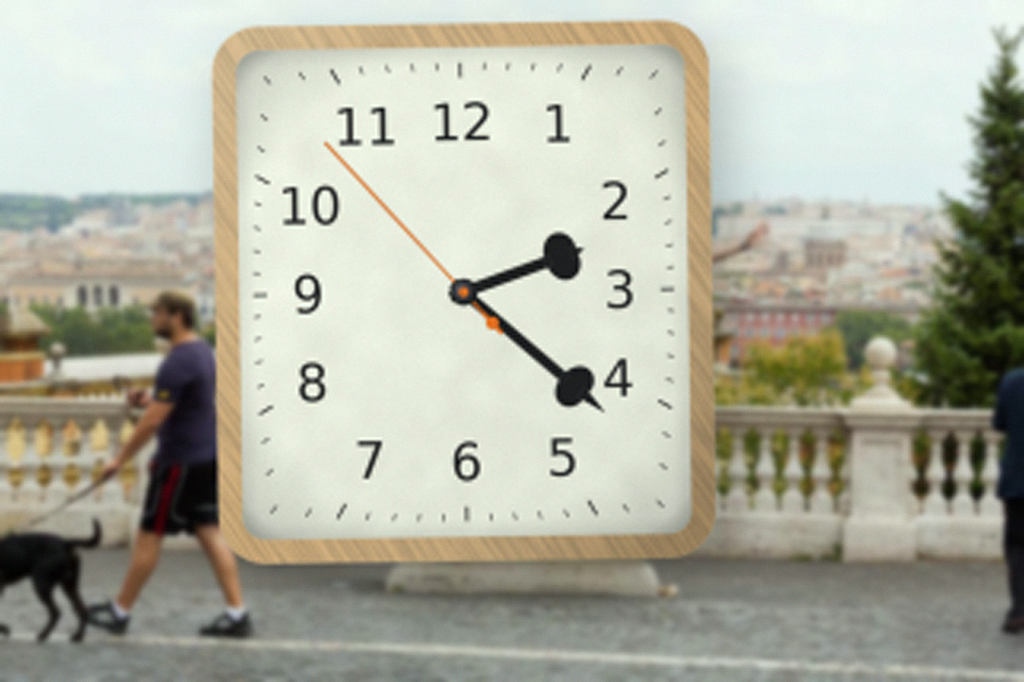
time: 2:21:53
